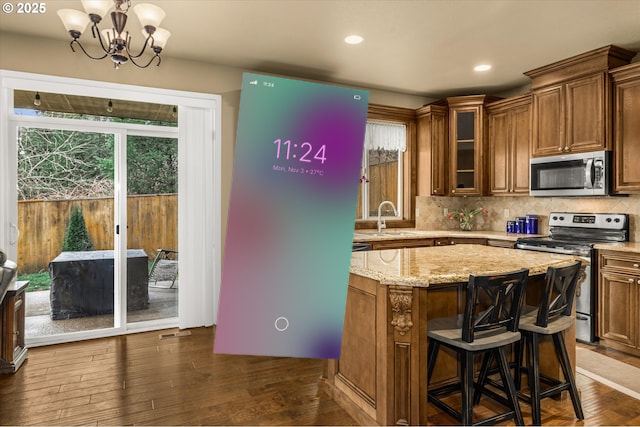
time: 11:24
